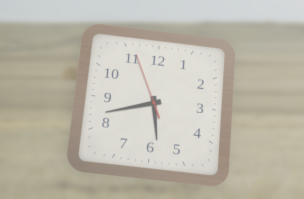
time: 5:41:56
